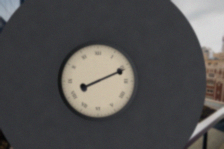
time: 8:11
